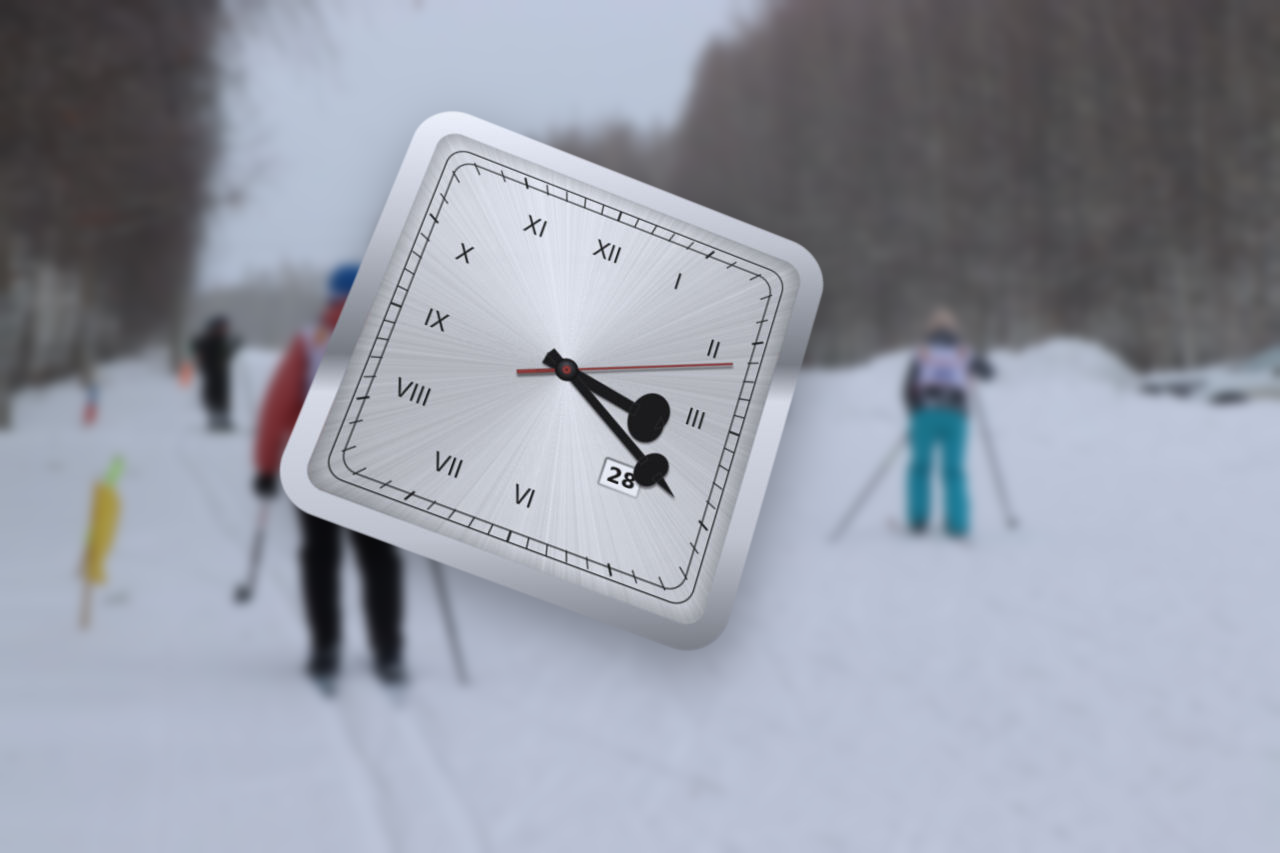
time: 3:20:11
